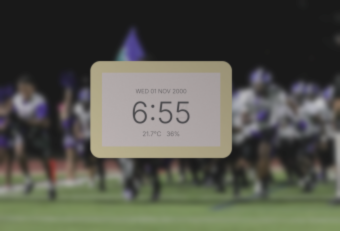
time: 6:55
